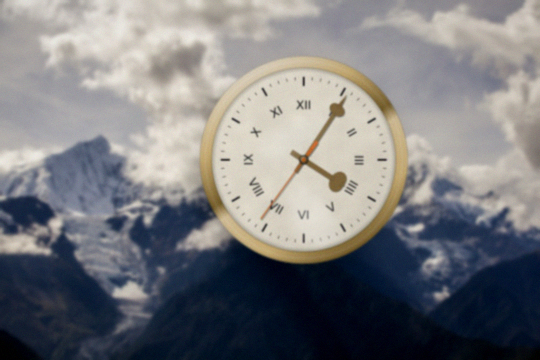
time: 4:05:36
